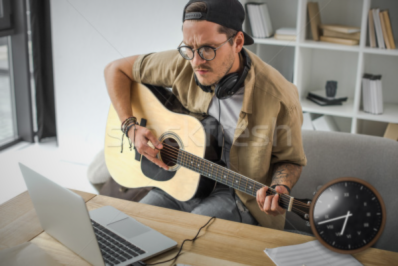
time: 6:43
